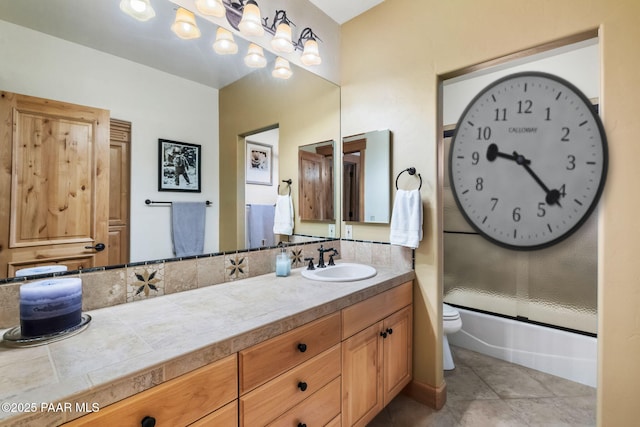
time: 9:22
